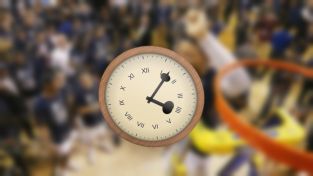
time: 4:07
